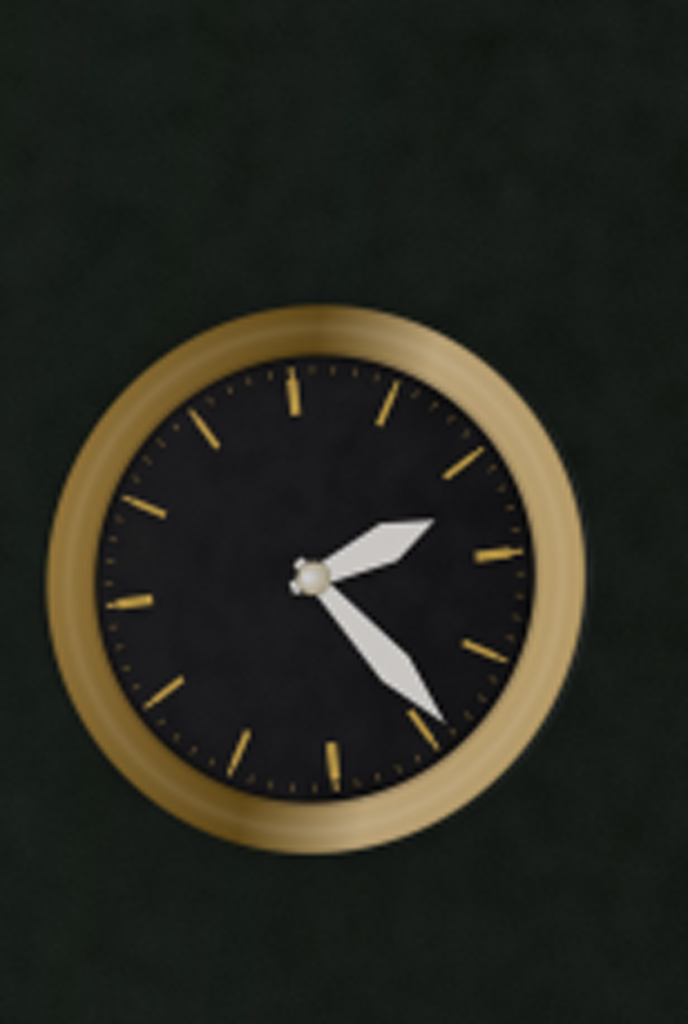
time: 2:24
